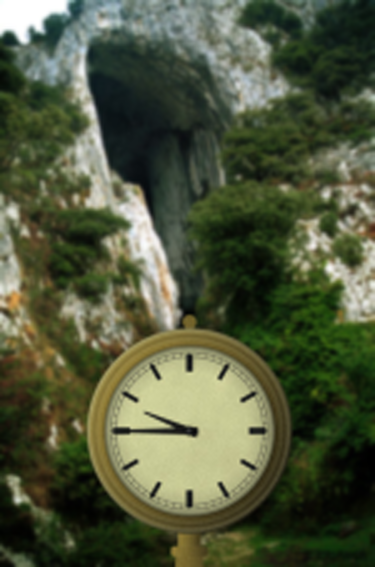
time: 9:45
